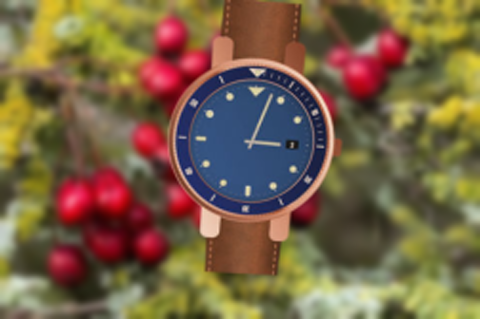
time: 3:03
